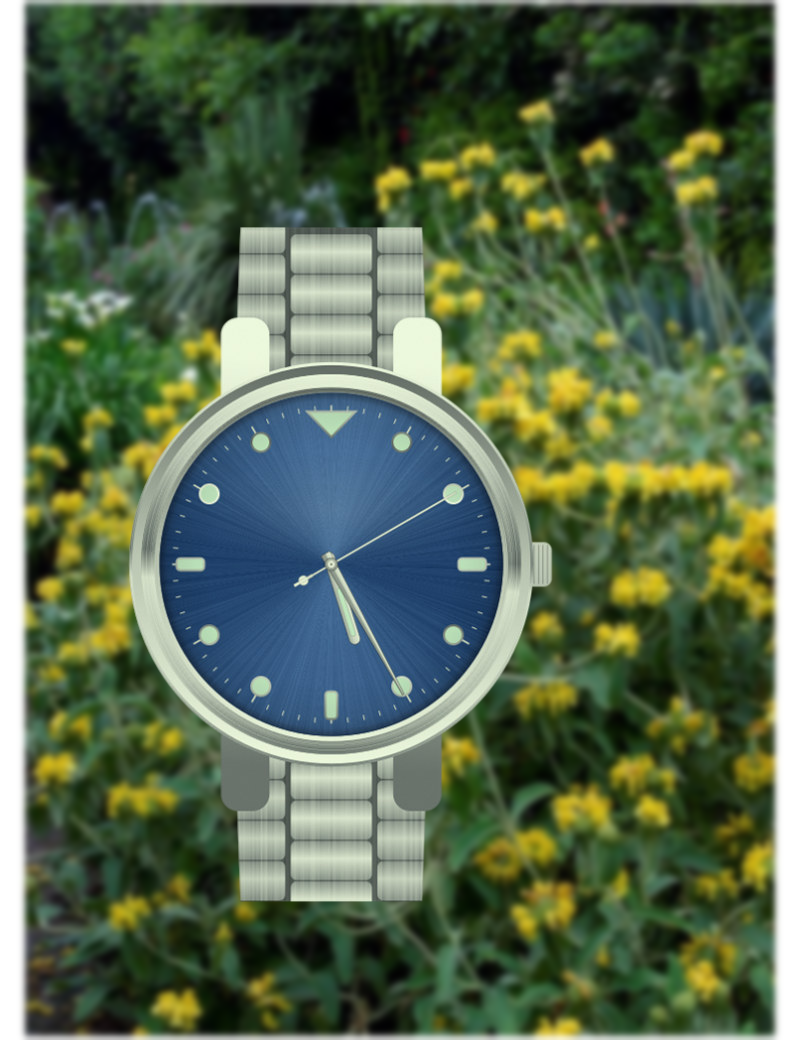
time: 5:25:10
